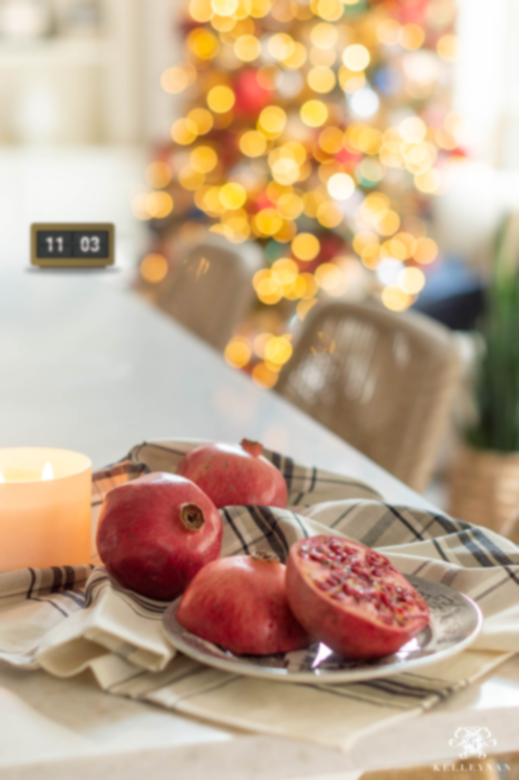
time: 11:03
